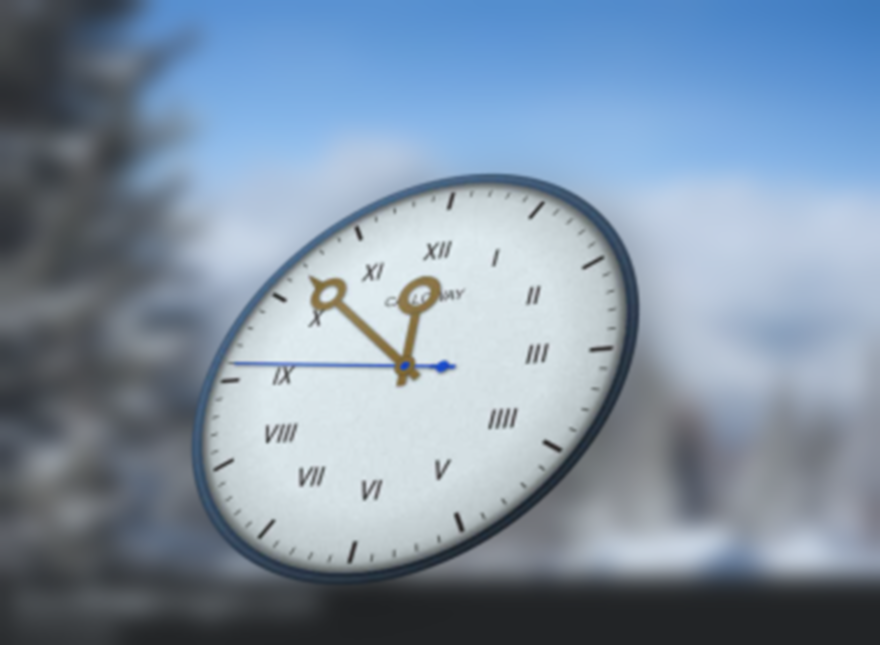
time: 11:51:46
